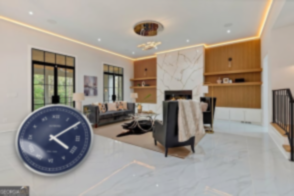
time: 4:09
